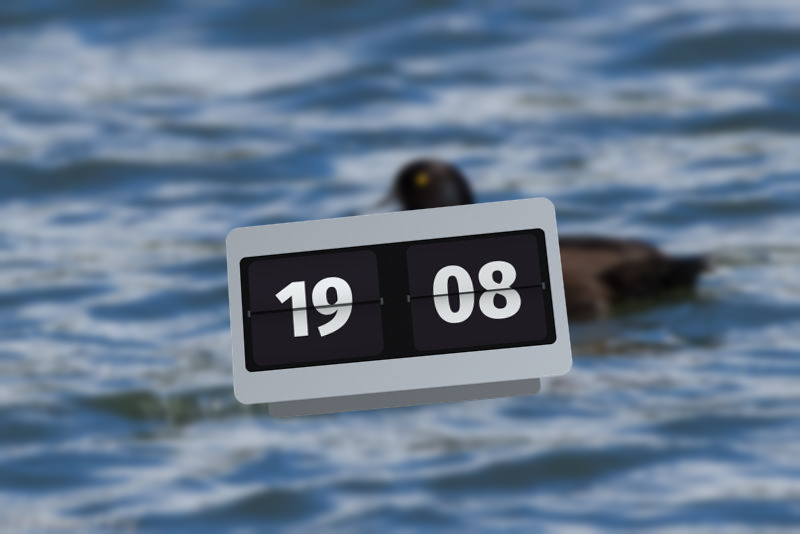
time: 19:08
